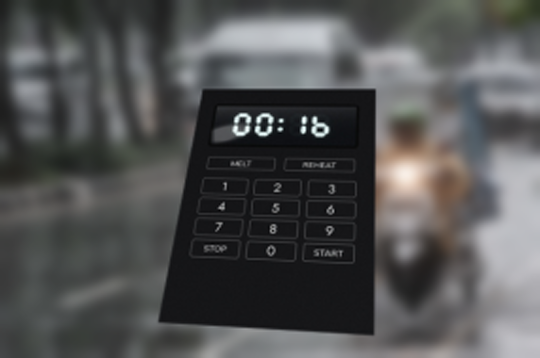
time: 0:16
